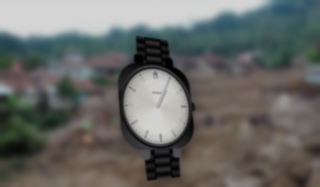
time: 1:05
